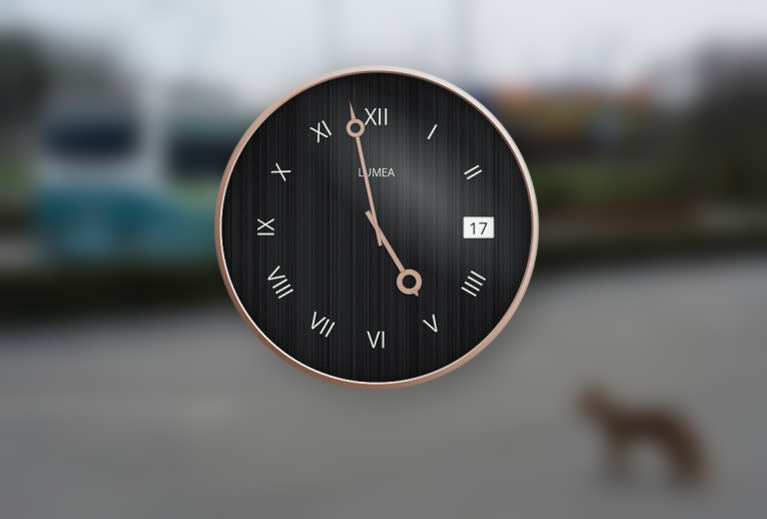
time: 4:58
